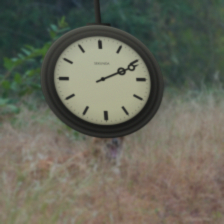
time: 2:11
